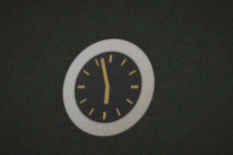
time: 5:57
